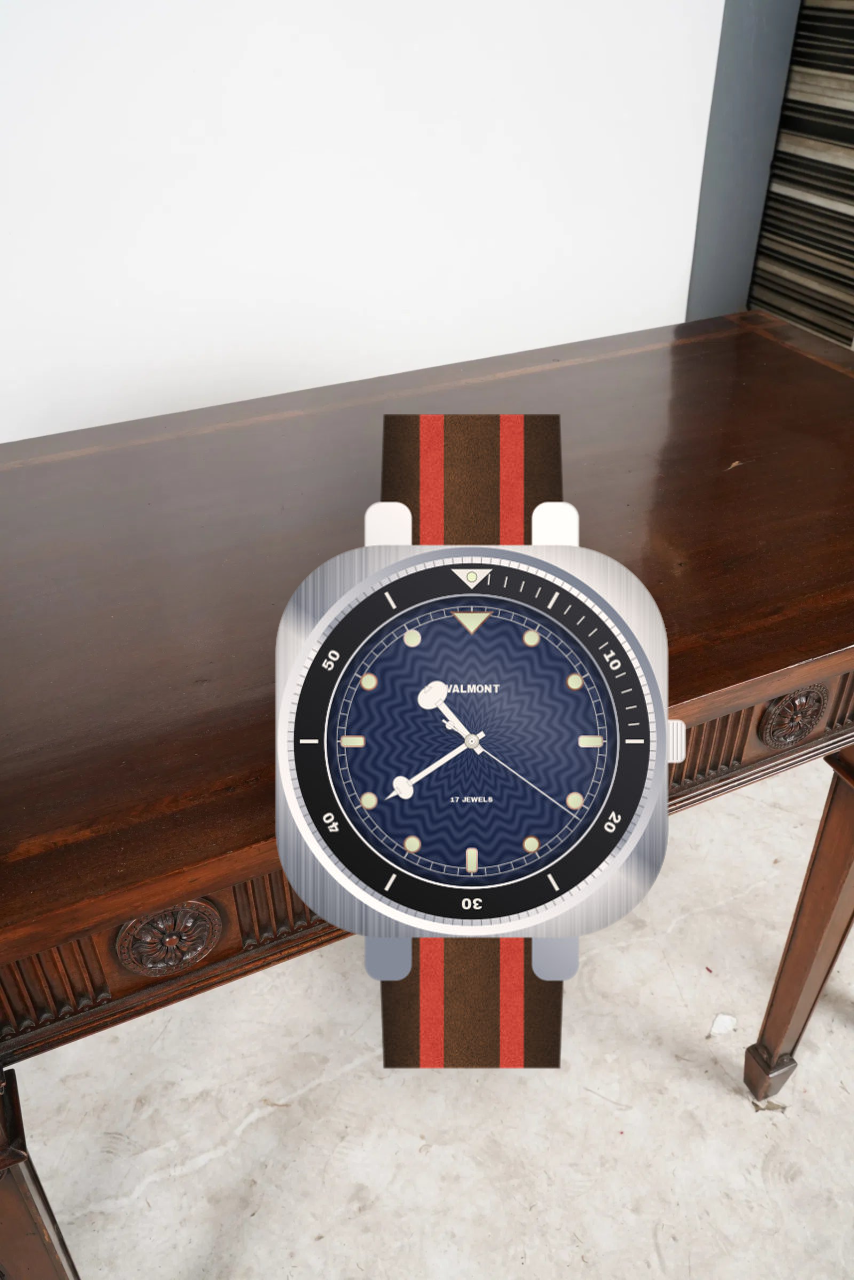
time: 10:39:21
